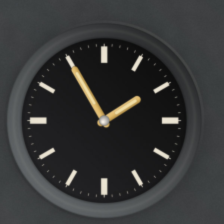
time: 1:55
